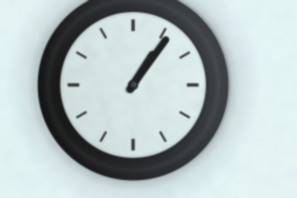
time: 1:06
